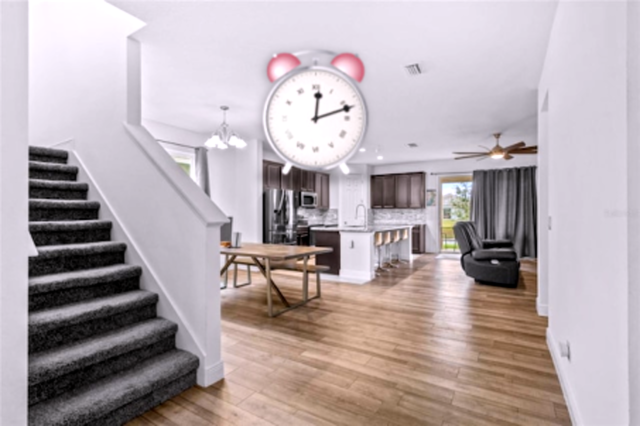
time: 12:12
